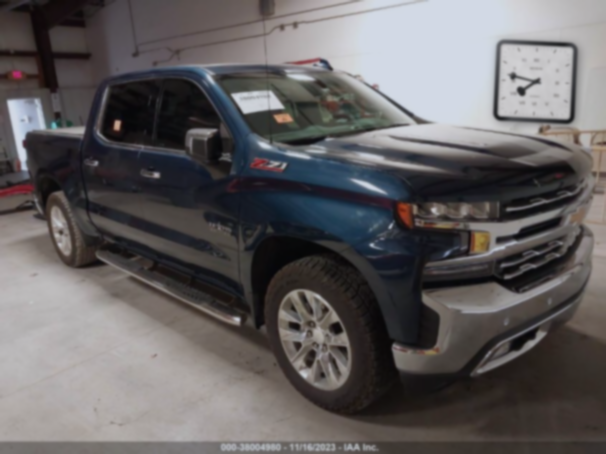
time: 7:47
